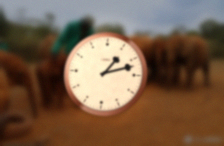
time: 1:12
